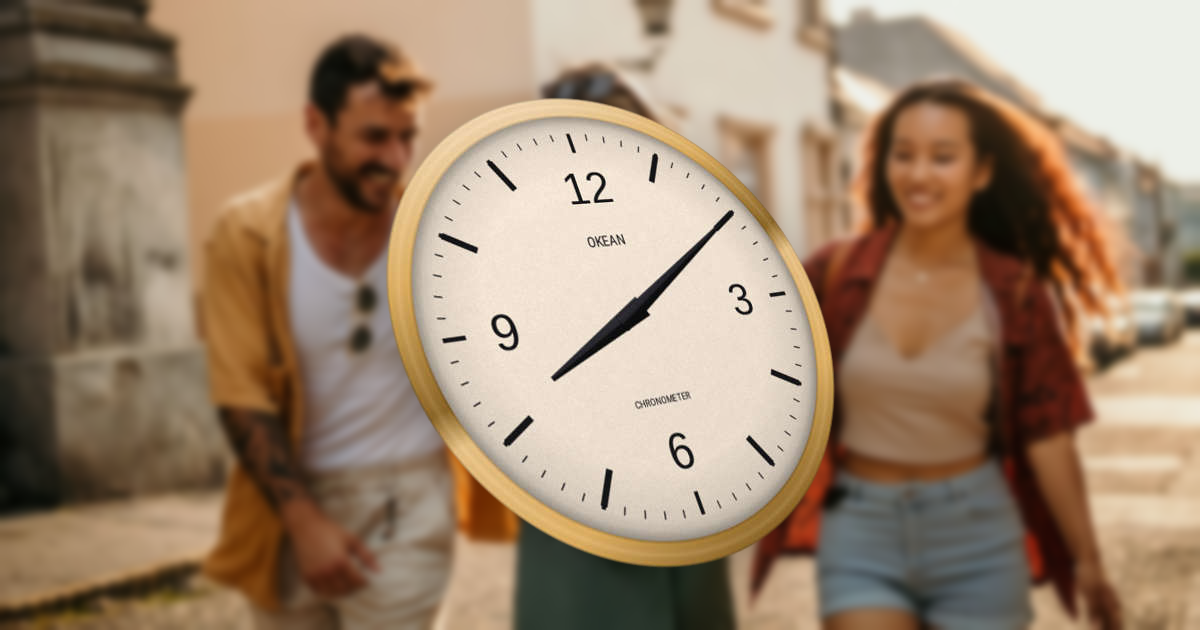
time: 8:10
